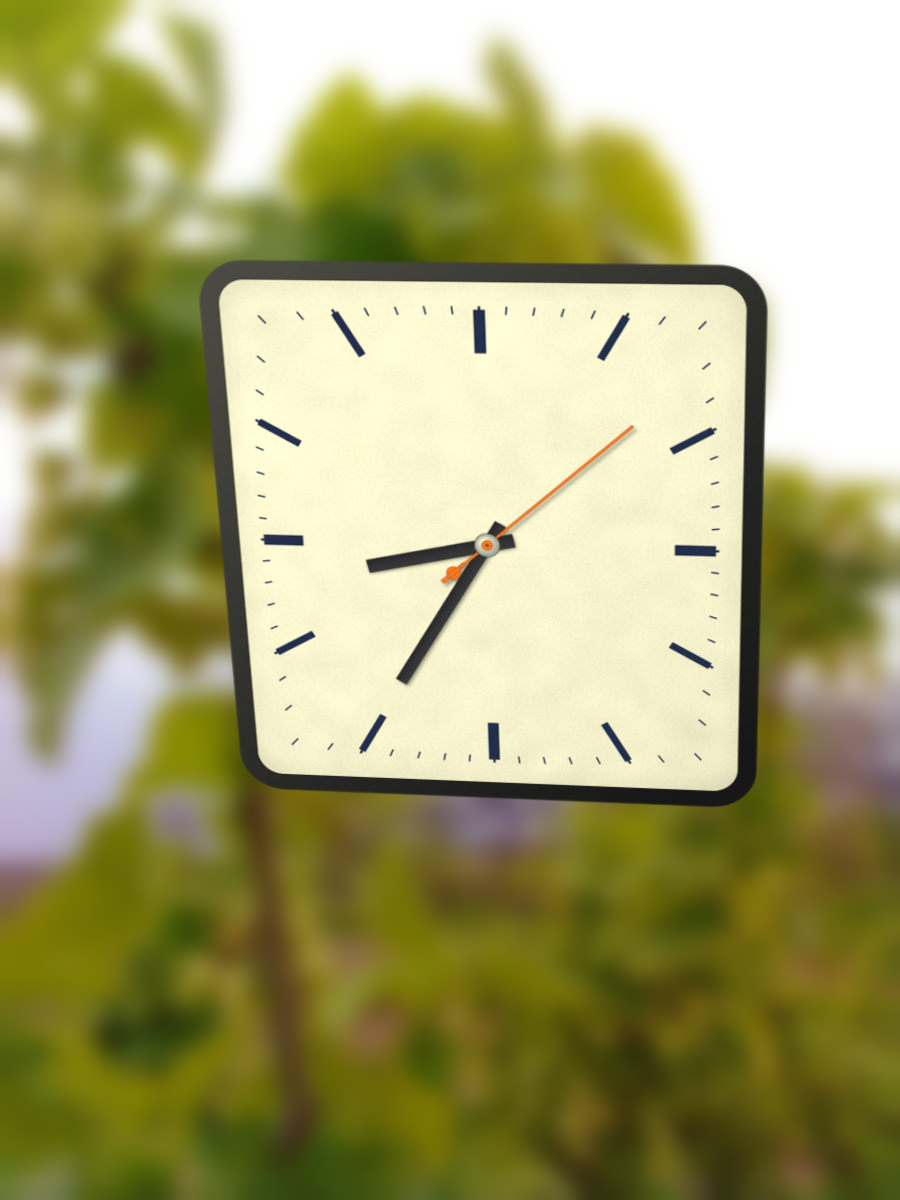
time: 8:35:08
